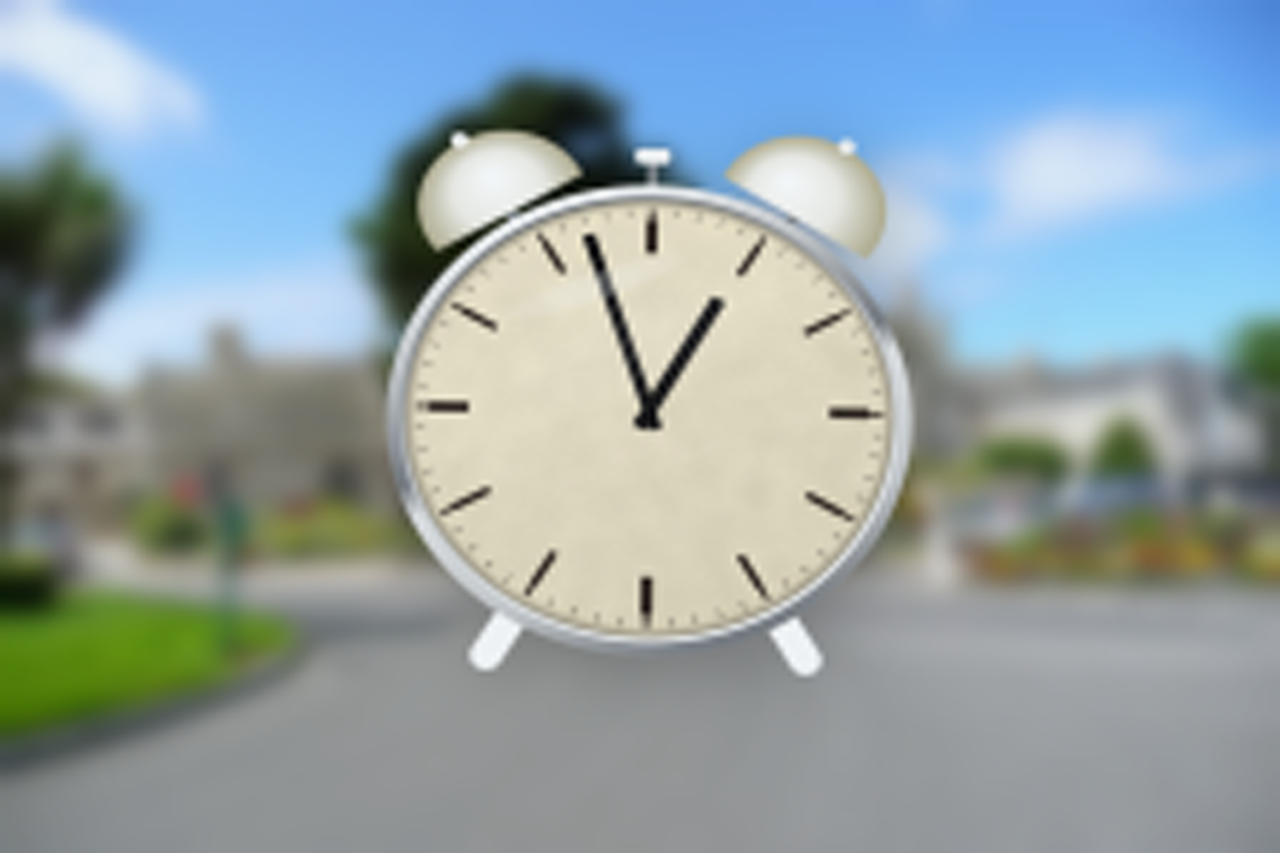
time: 12:57
